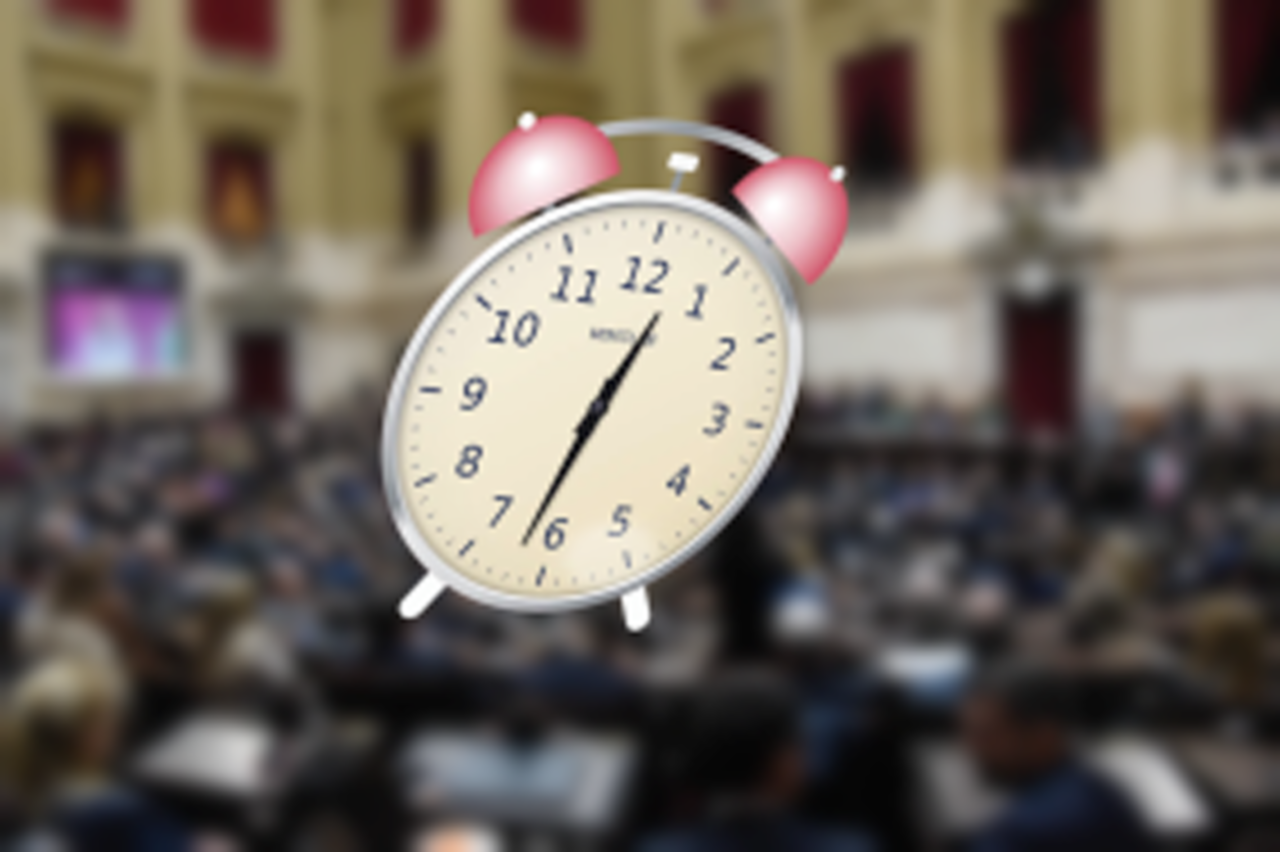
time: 12:32
